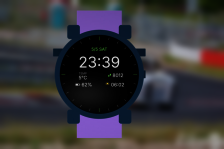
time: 23:39
